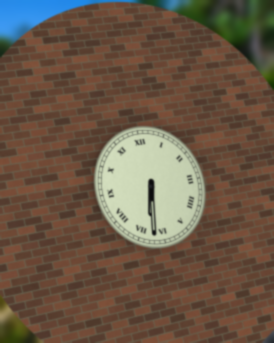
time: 6:32
